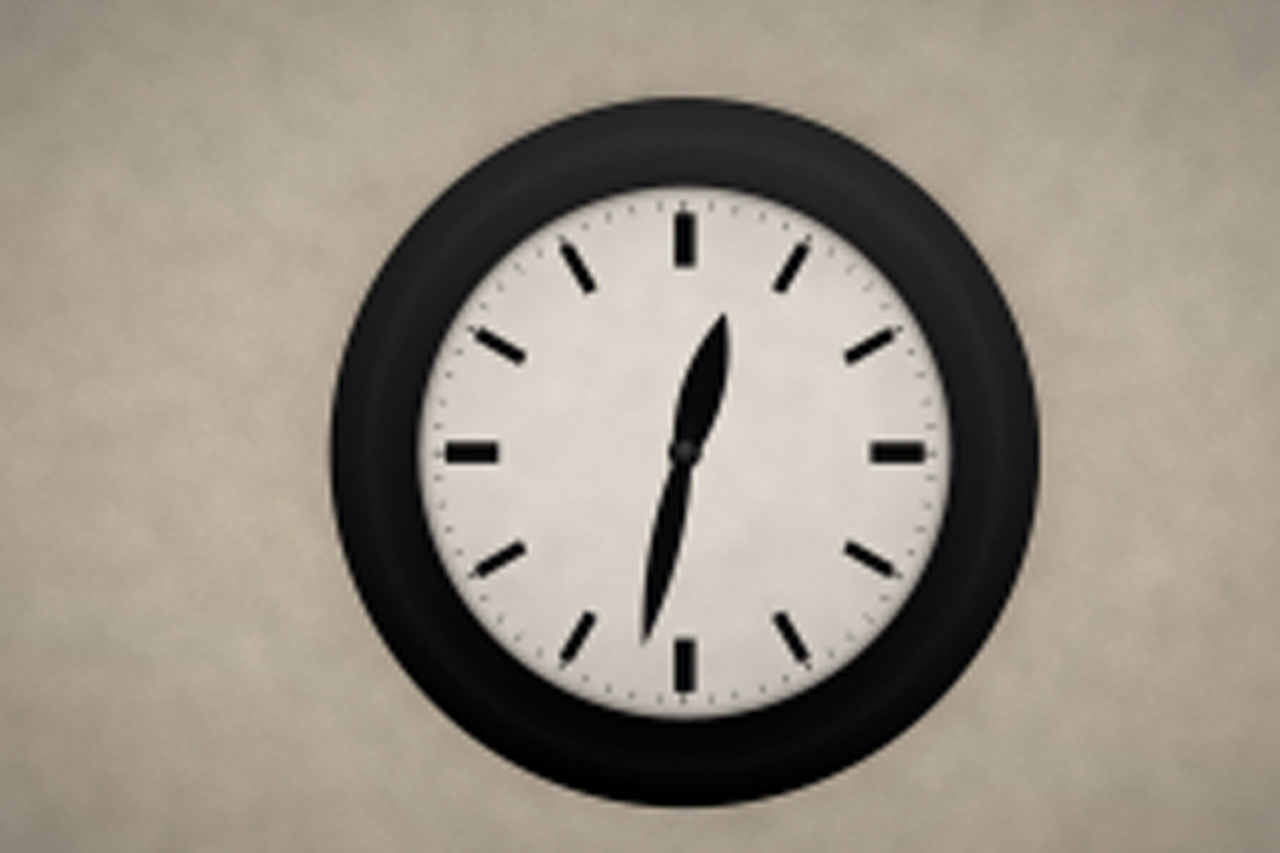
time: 12:32
